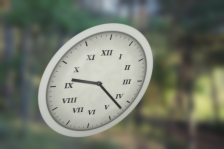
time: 9:22
